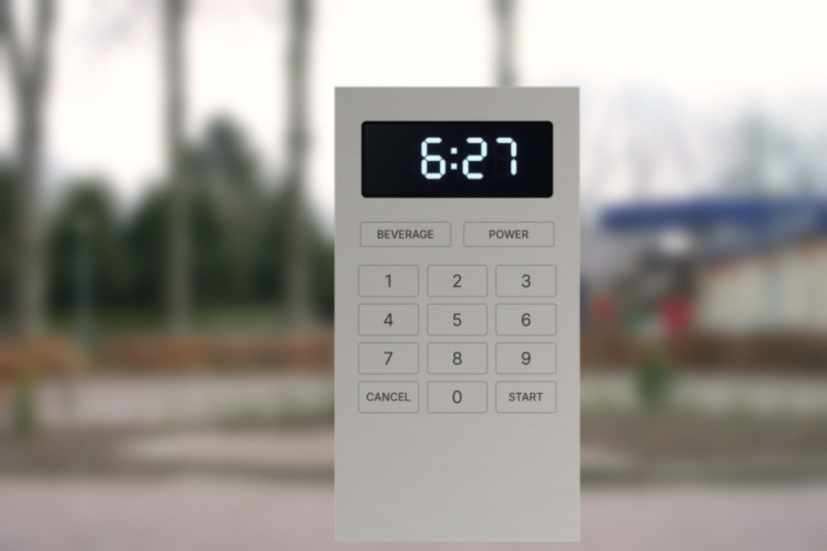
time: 6:27
